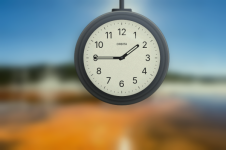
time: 1:45
